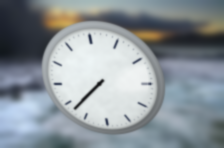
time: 7:38
